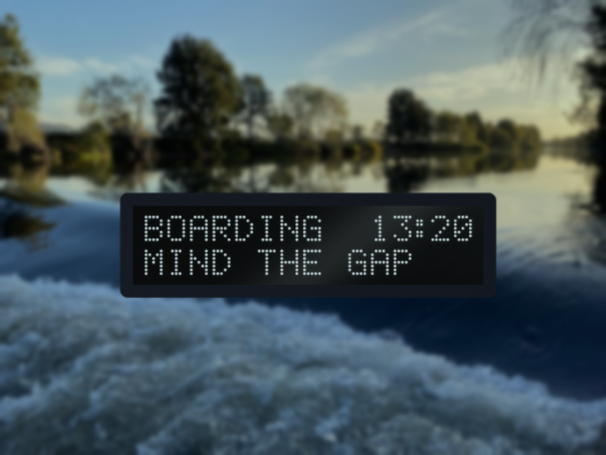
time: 13:20
